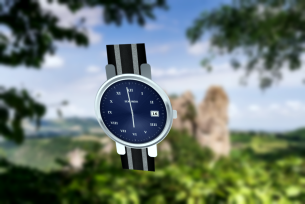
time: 5:59
